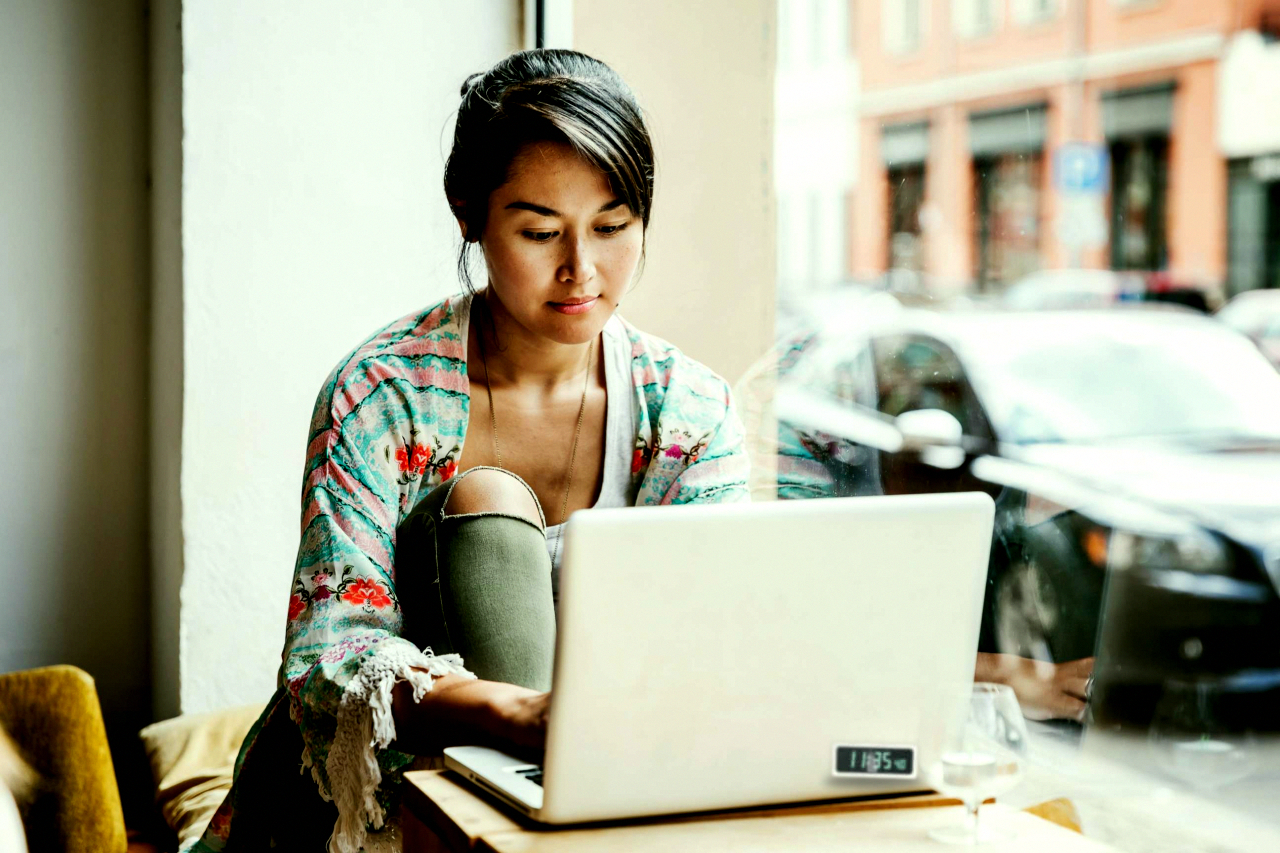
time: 11:35
